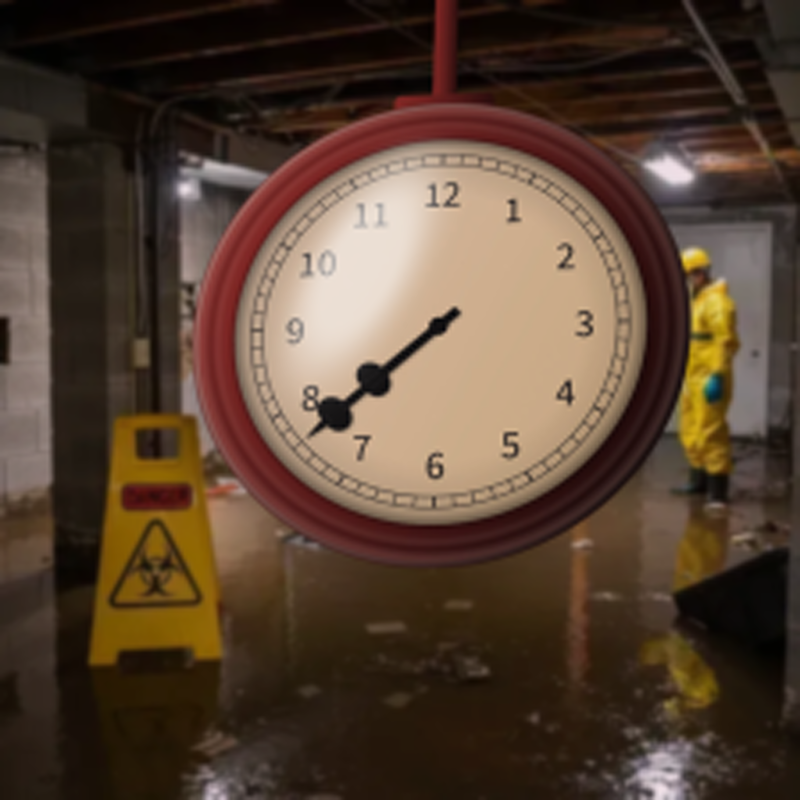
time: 7:38
